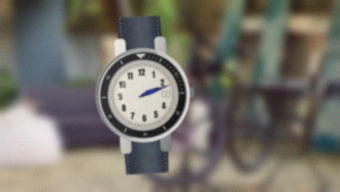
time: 2:12
